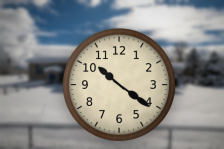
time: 10:21
